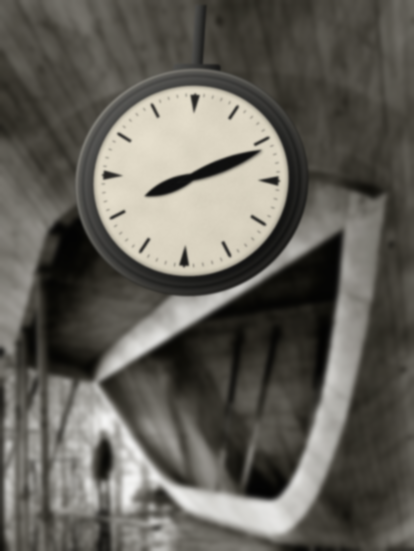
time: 8:11
